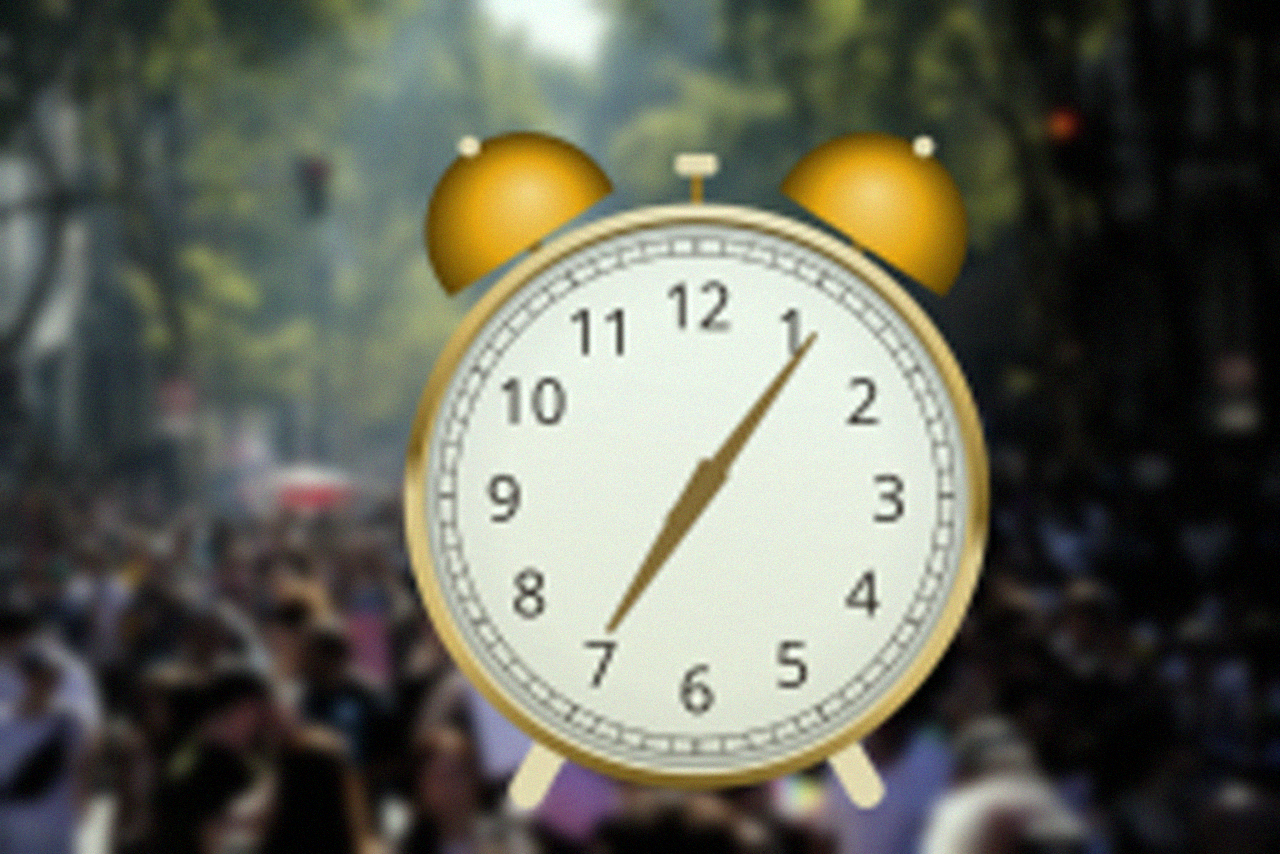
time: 7:06
